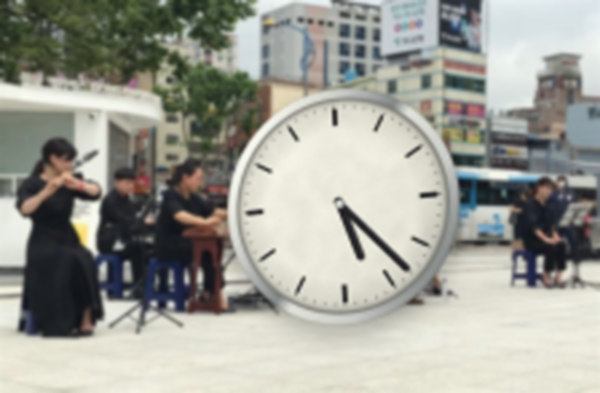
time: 5:23
